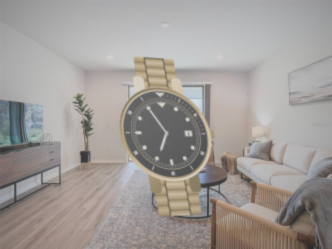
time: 6:55
